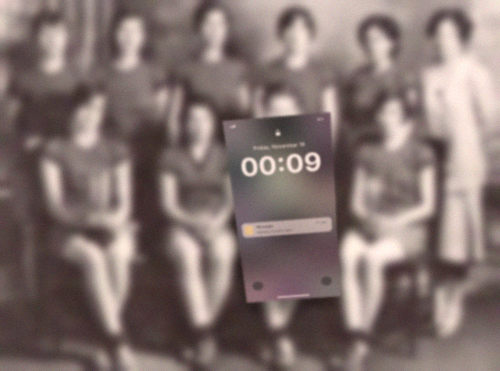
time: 0:09
